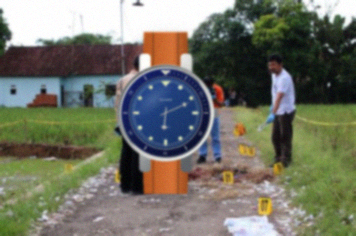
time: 6:11
